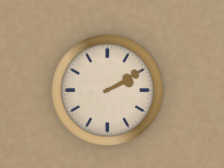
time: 2:10
